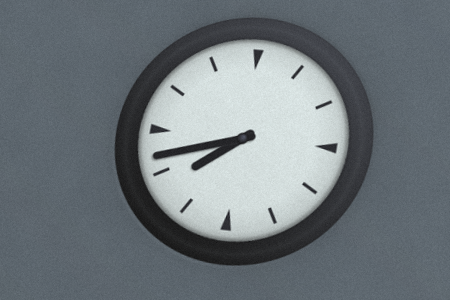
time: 7:42
